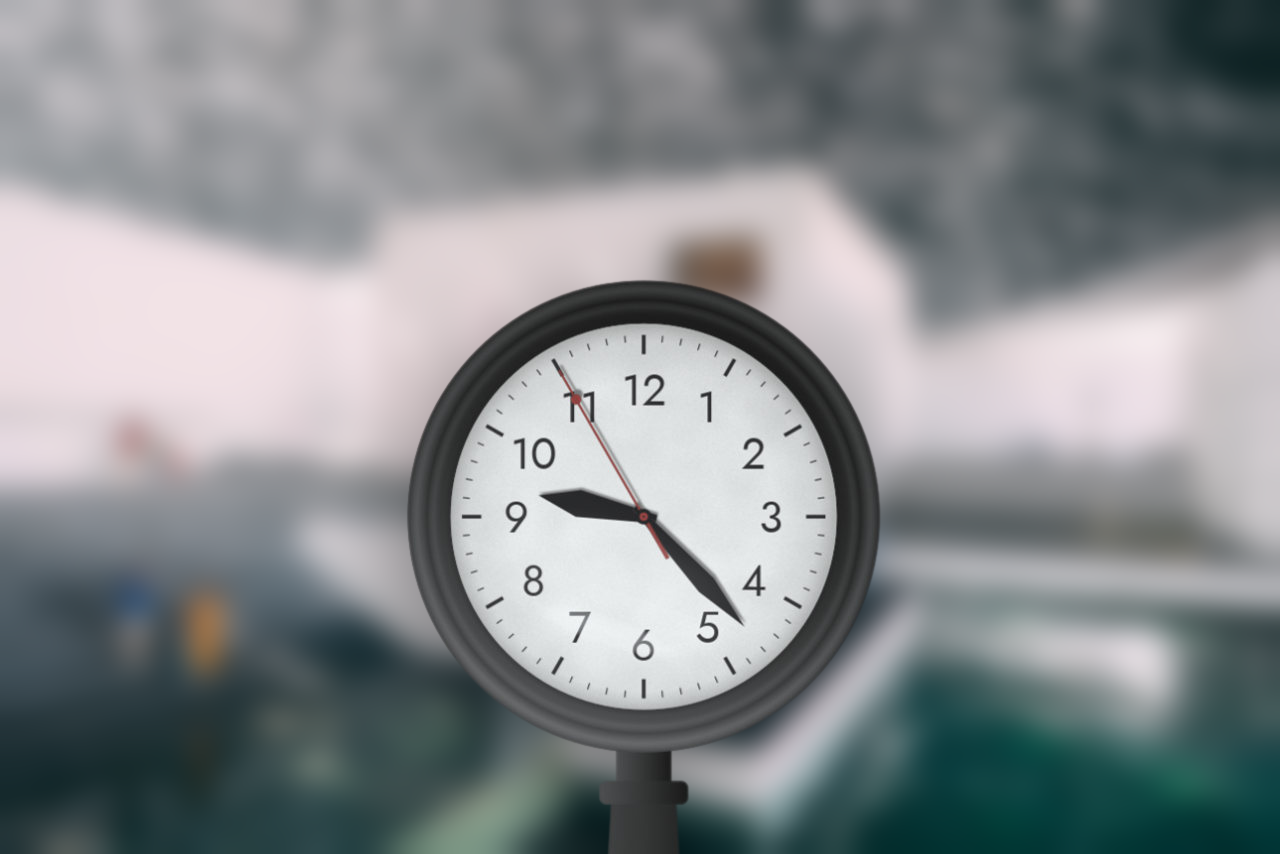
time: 9:22:55
